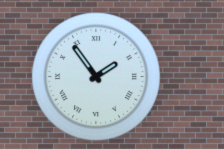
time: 1:54
